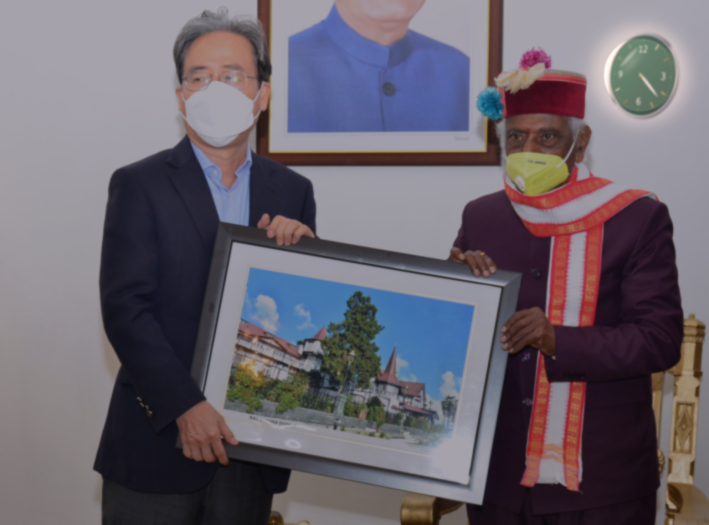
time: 4:22
